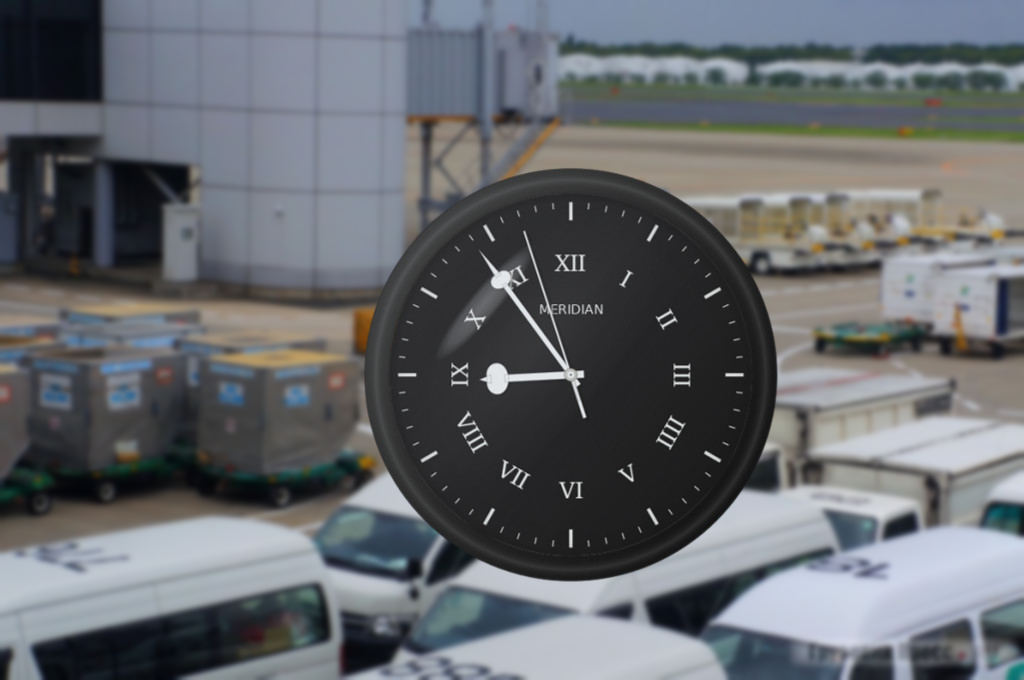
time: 8:53:57
